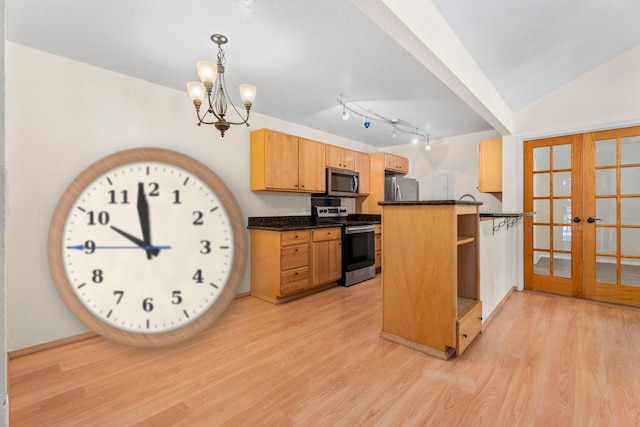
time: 9:58:45
